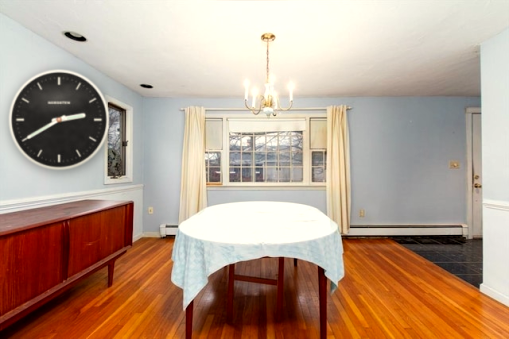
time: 2:40
